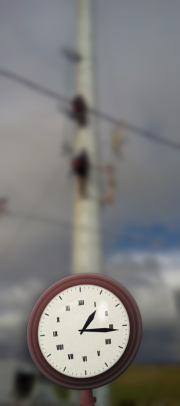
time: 1:16
